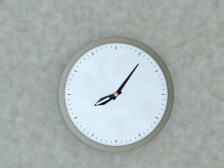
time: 8:06
